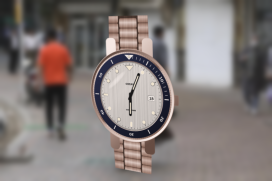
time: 6:04
